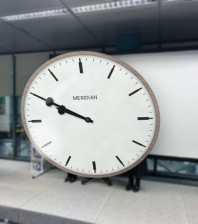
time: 9:50
